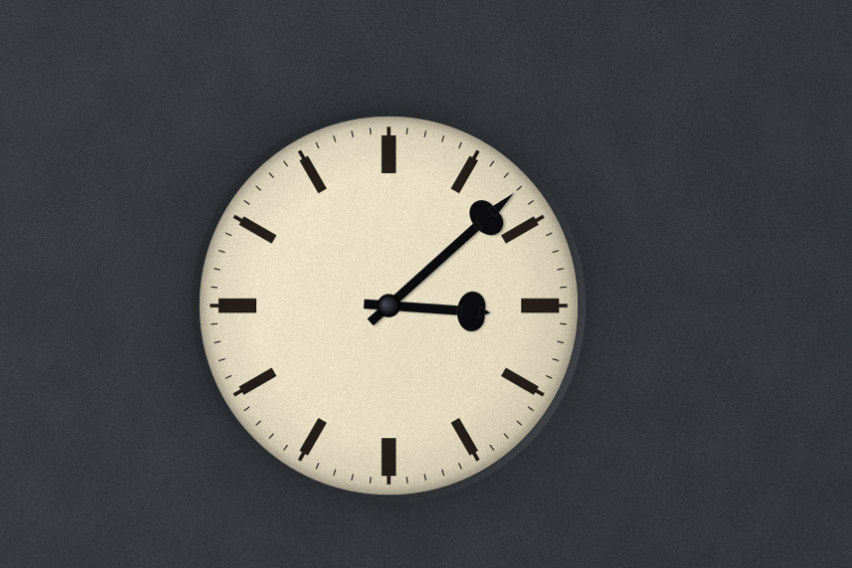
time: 3:08
